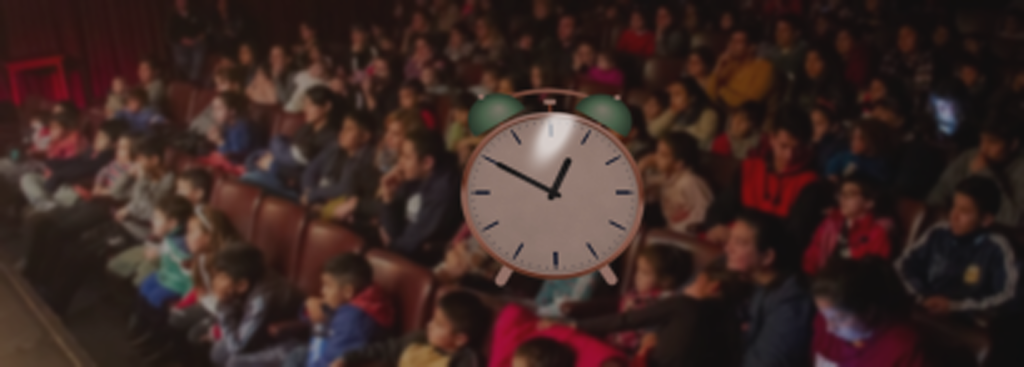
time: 12:50
